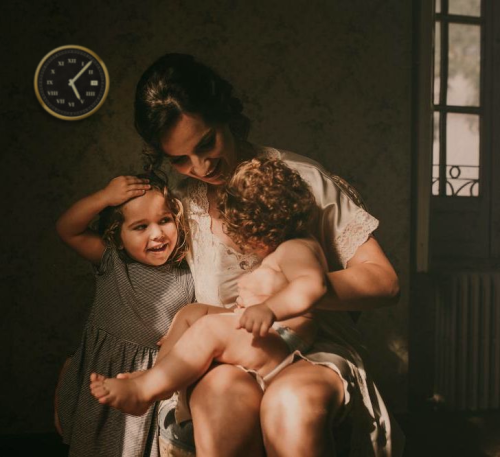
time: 5:07
